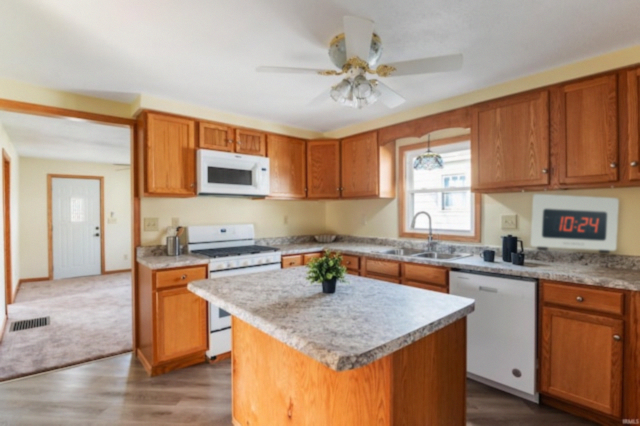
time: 10:24
